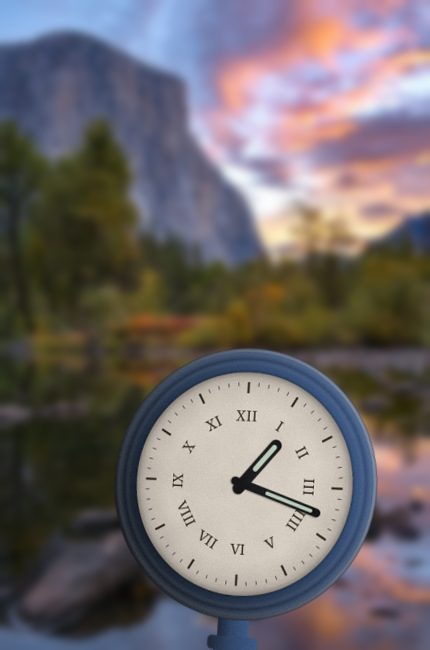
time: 1:18
